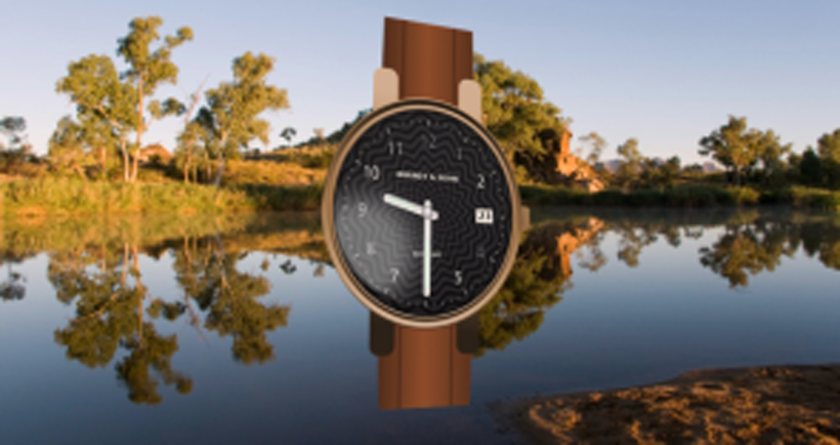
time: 9:30
